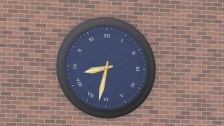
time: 8:32
